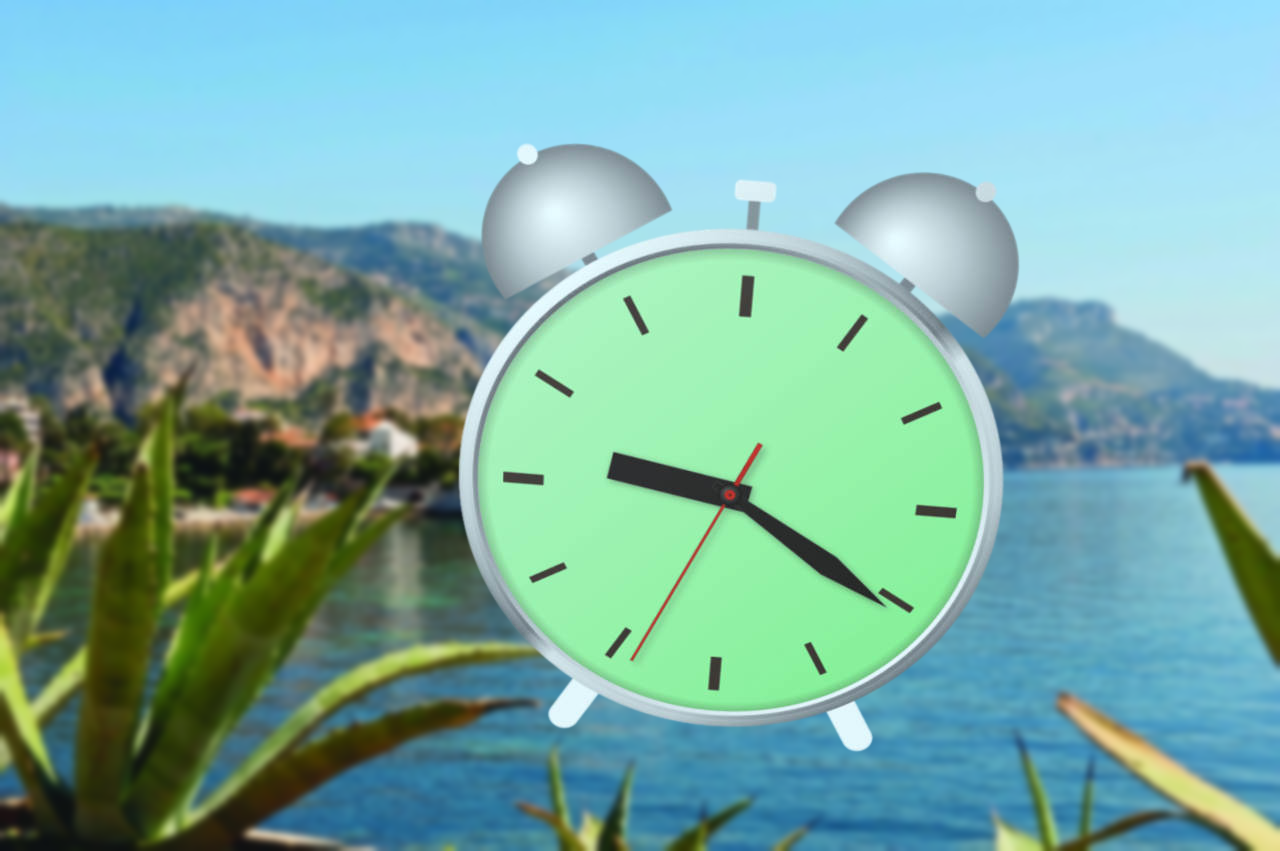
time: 9:20:34
